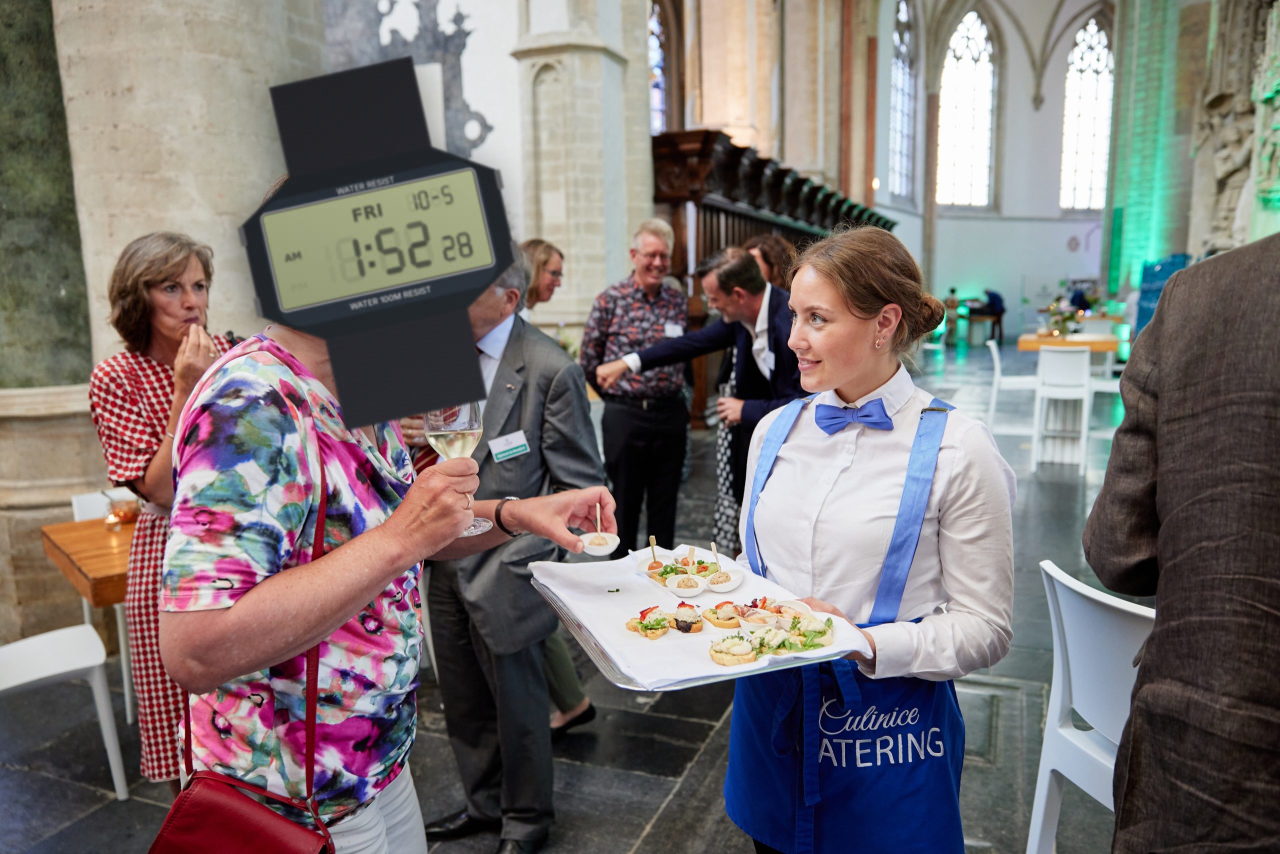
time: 1:52:28
